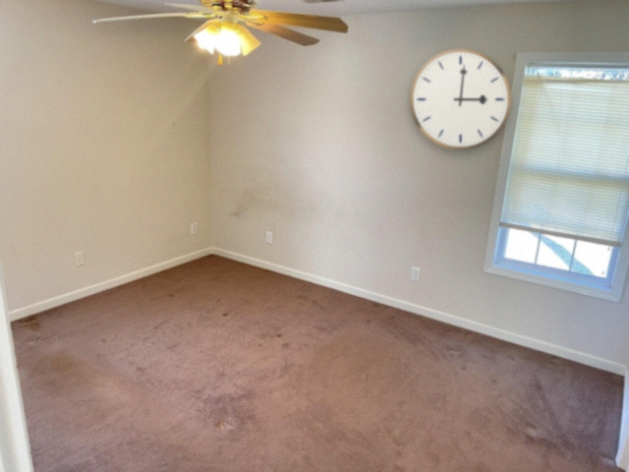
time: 3:01
